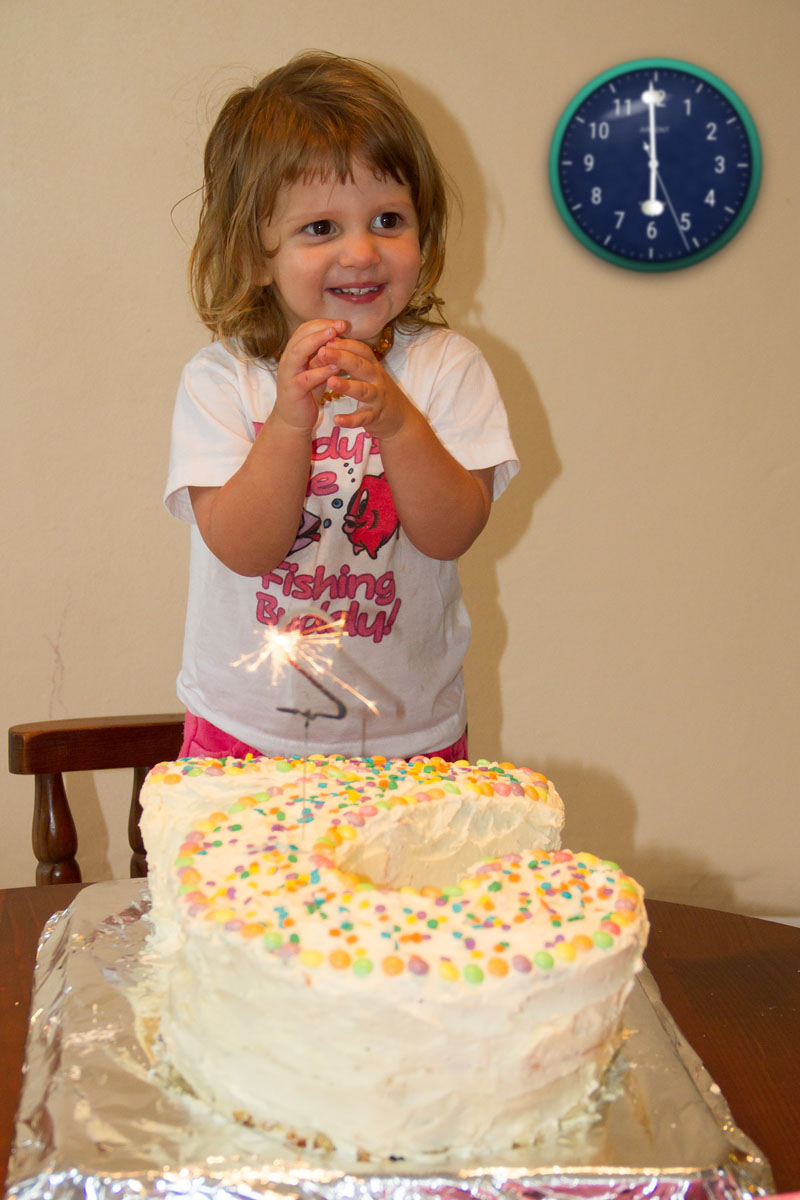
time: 5:59:26
